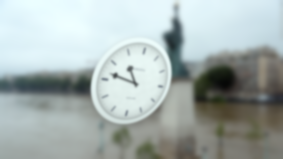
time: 10:47
